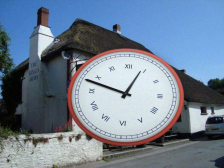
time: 12:48
